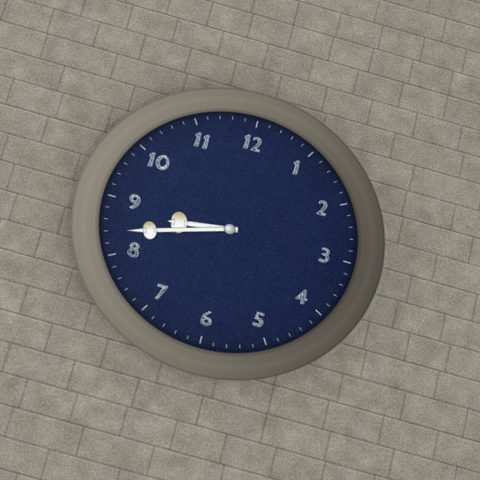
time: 8:42
